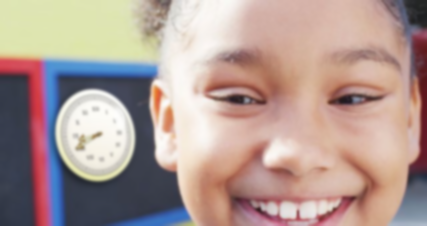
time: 8:41
